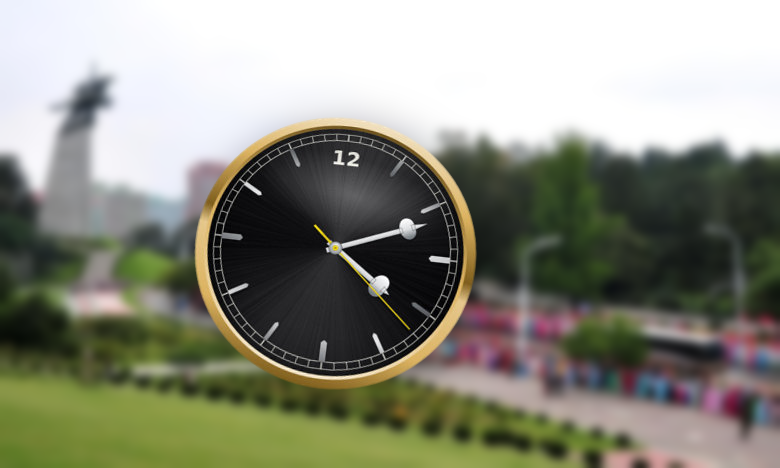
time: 4:11:22
